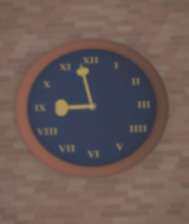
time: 8:58
